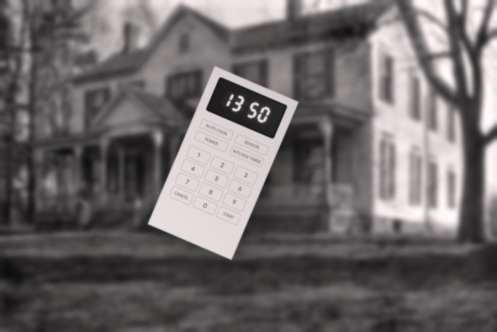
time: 13:50
